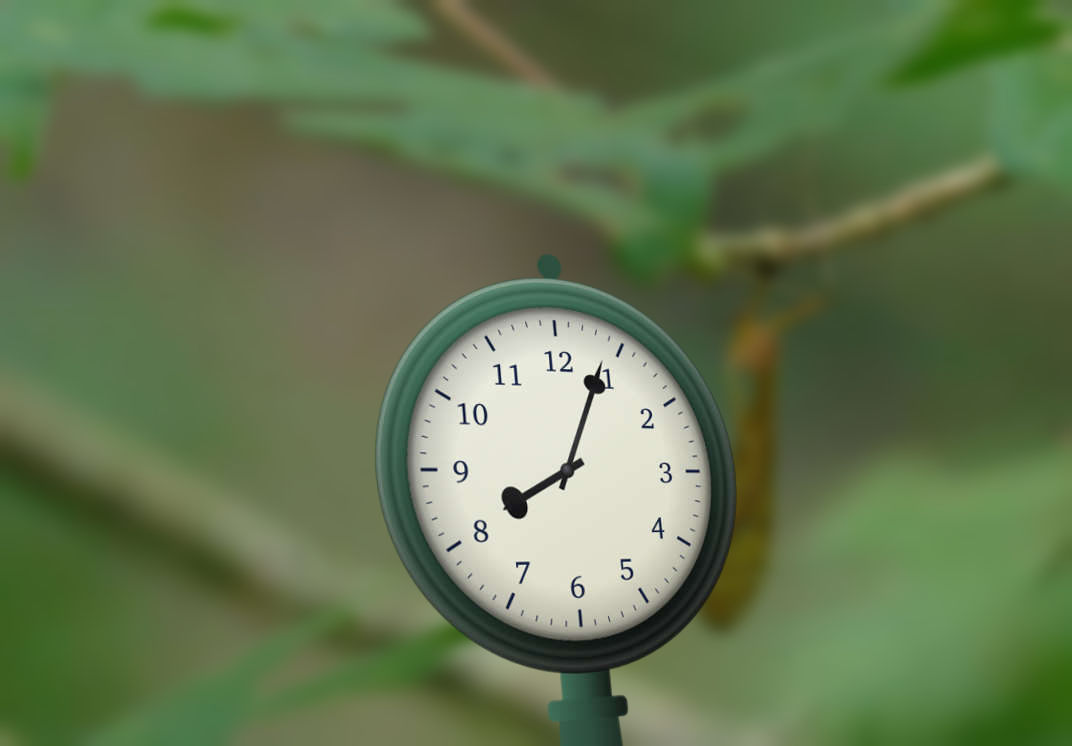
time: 8:04
